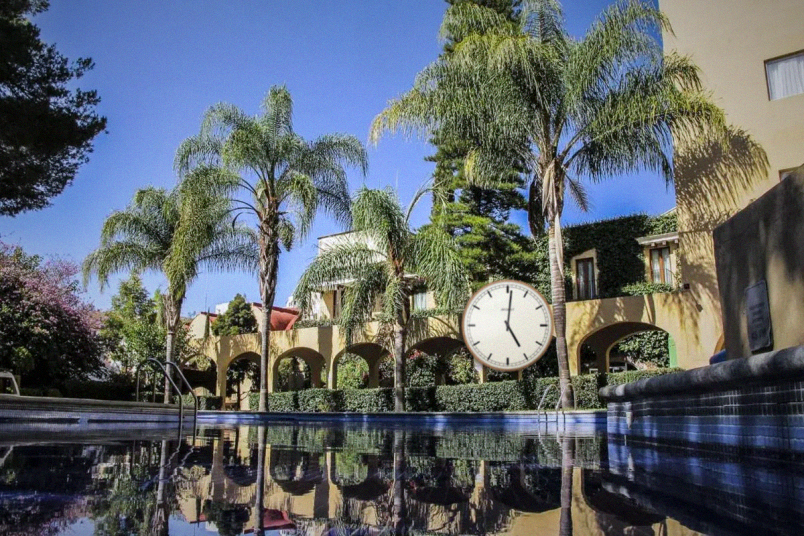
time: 5:01
